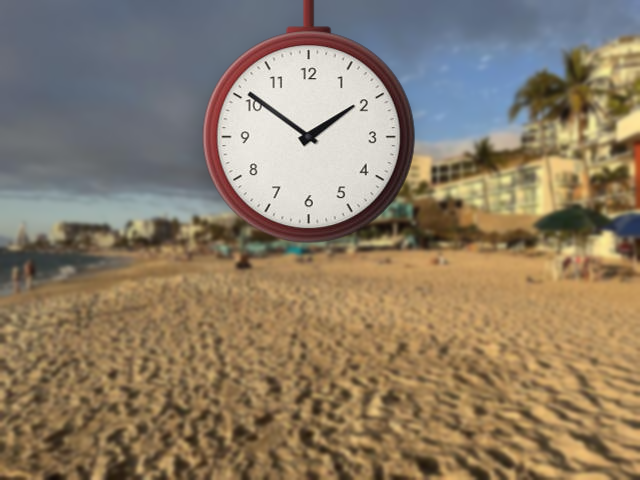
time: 1:51
